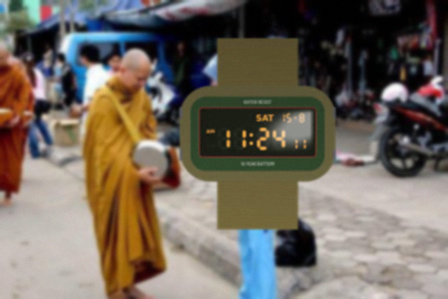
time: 11:24:11
